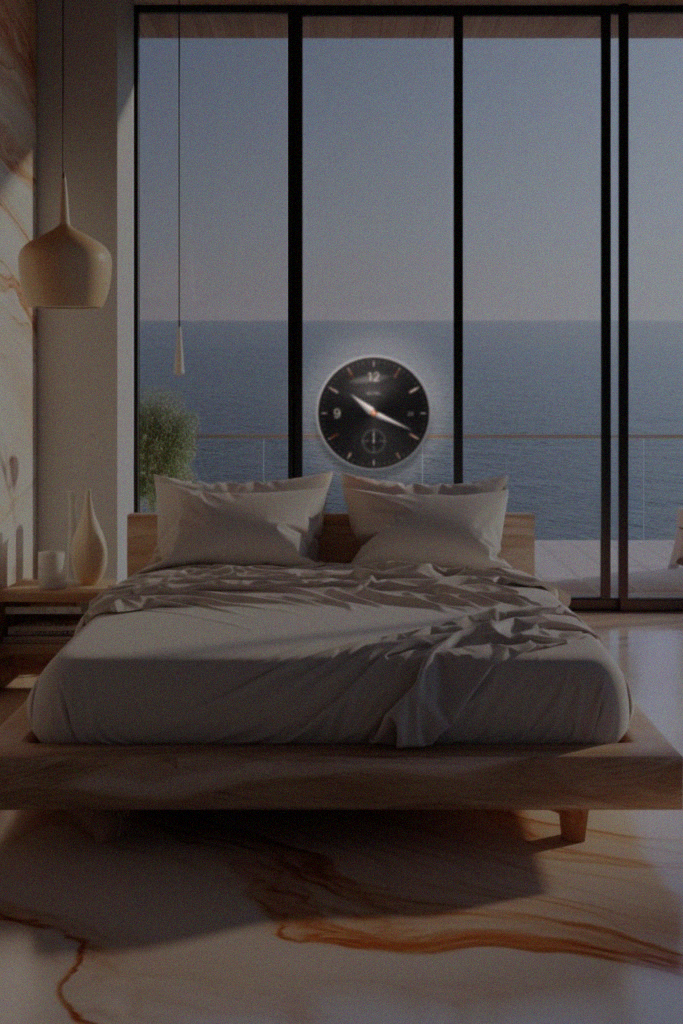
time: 10:19
